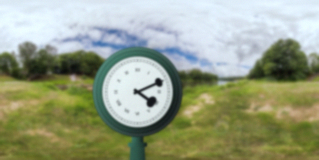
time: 4:11
